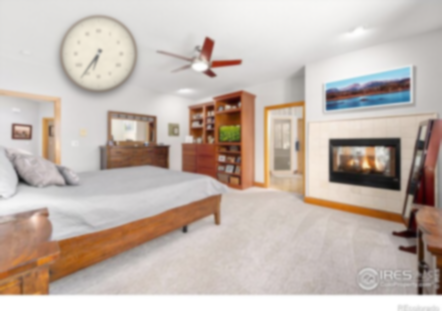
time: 6:36
